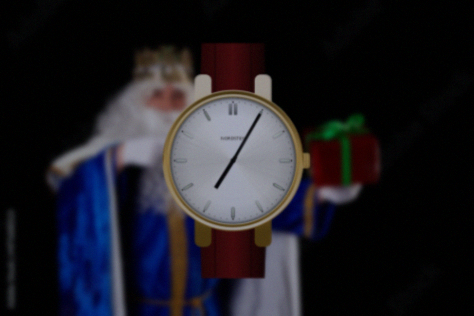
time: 7:05
